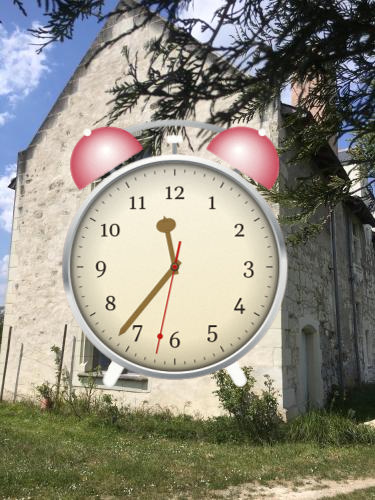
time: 11:36:32
